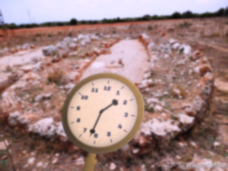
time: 1:32
